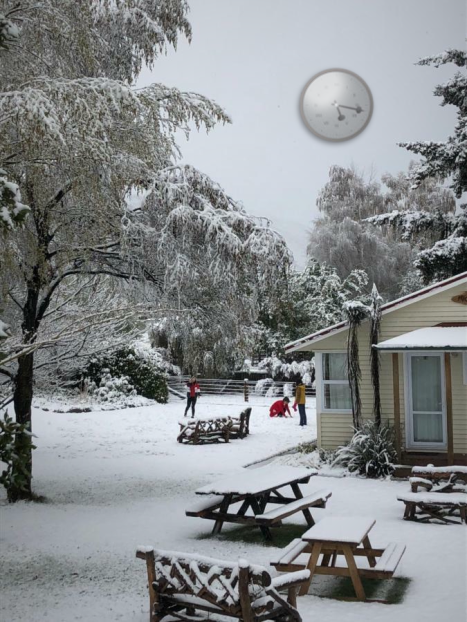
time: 5:17
